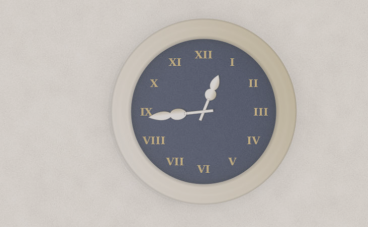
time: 12:44
